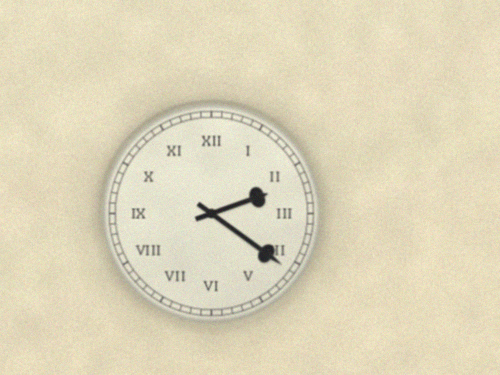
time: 2:21
